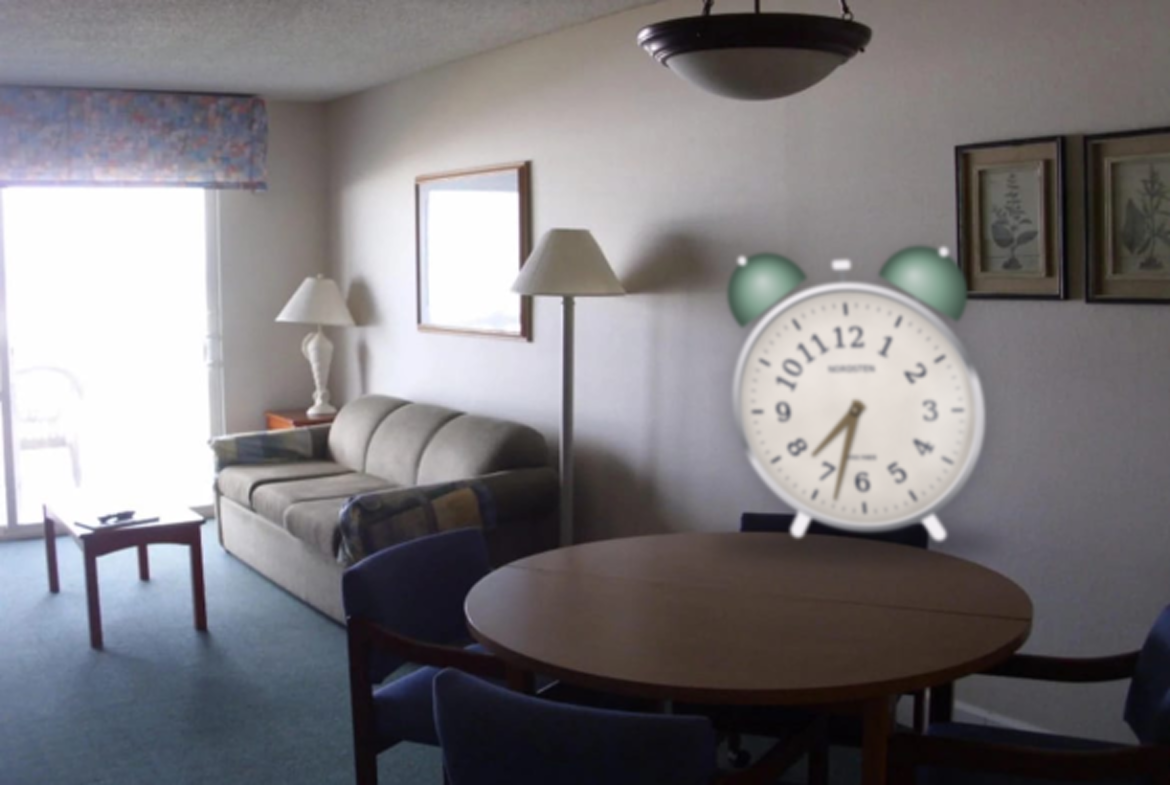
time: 7:33
